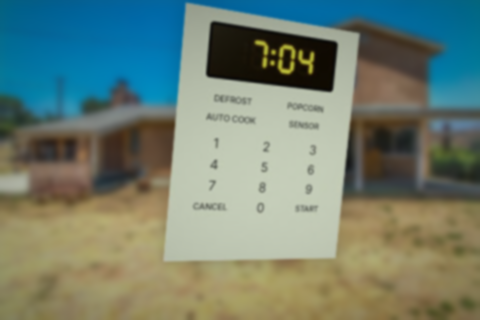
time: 7:04
